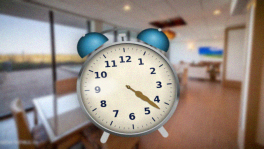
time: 4:22
